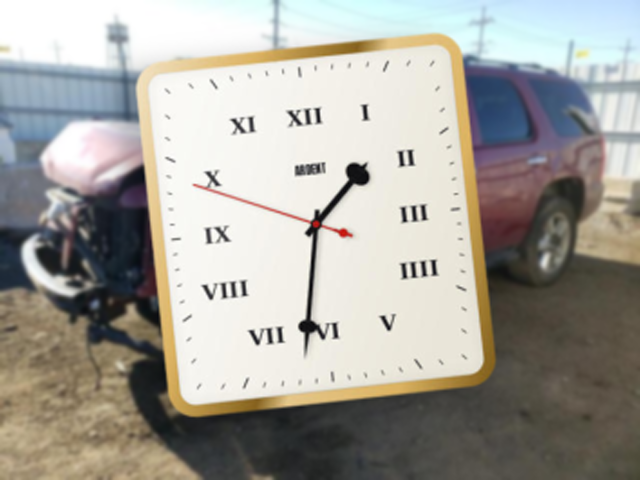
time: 1:31:49
